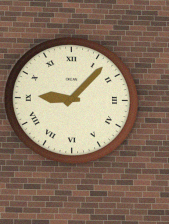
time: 9:07
